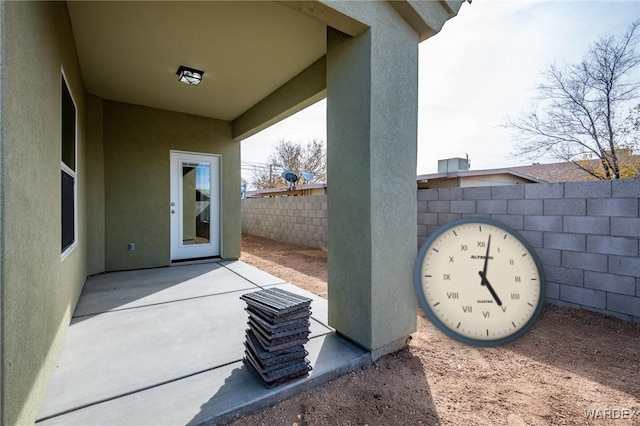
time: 5:02
